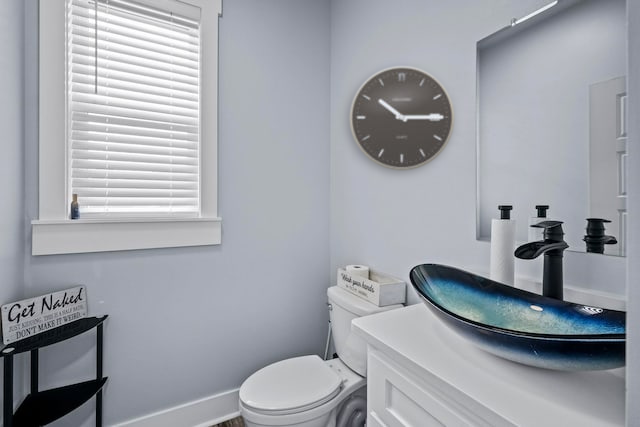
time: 10:15
